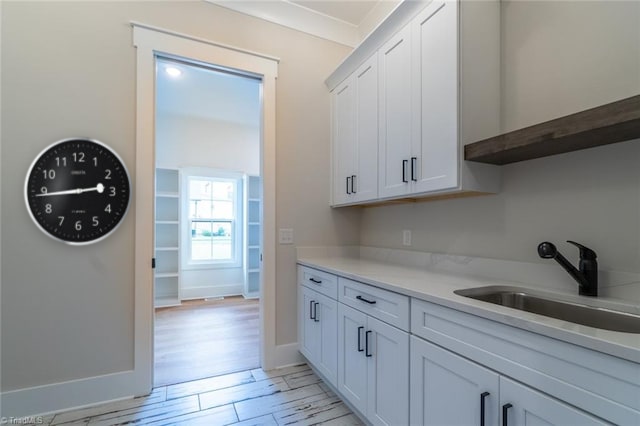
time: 2:44
